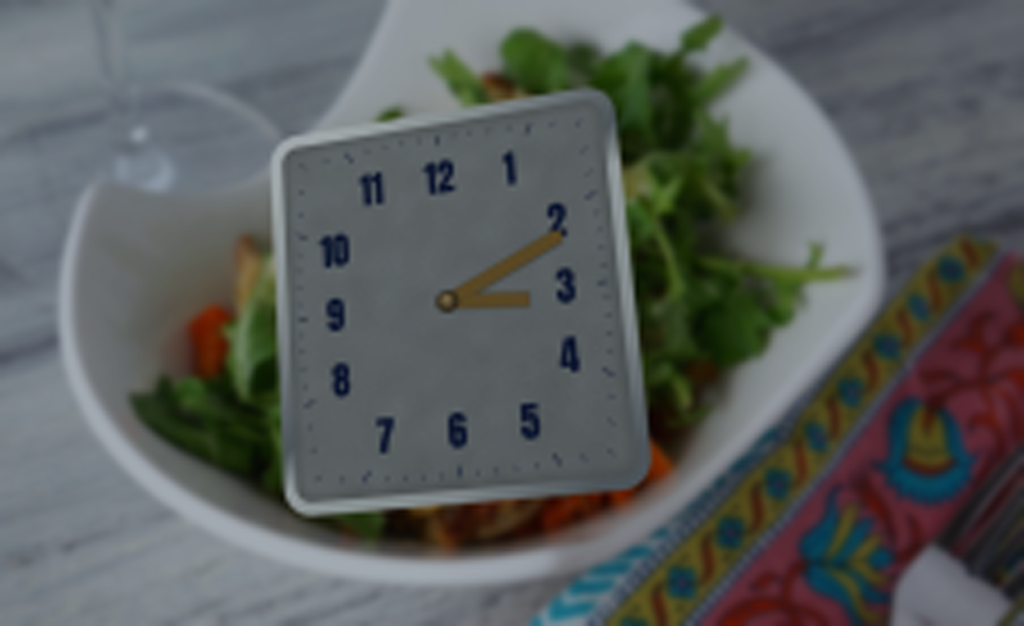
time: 3:11
